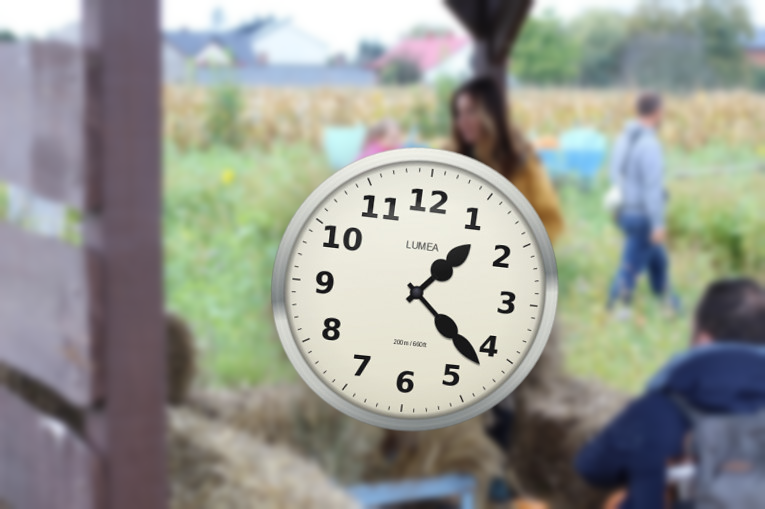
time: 1:22
